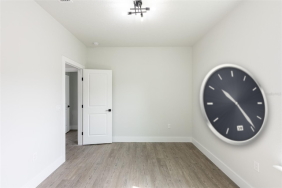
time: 10:24
